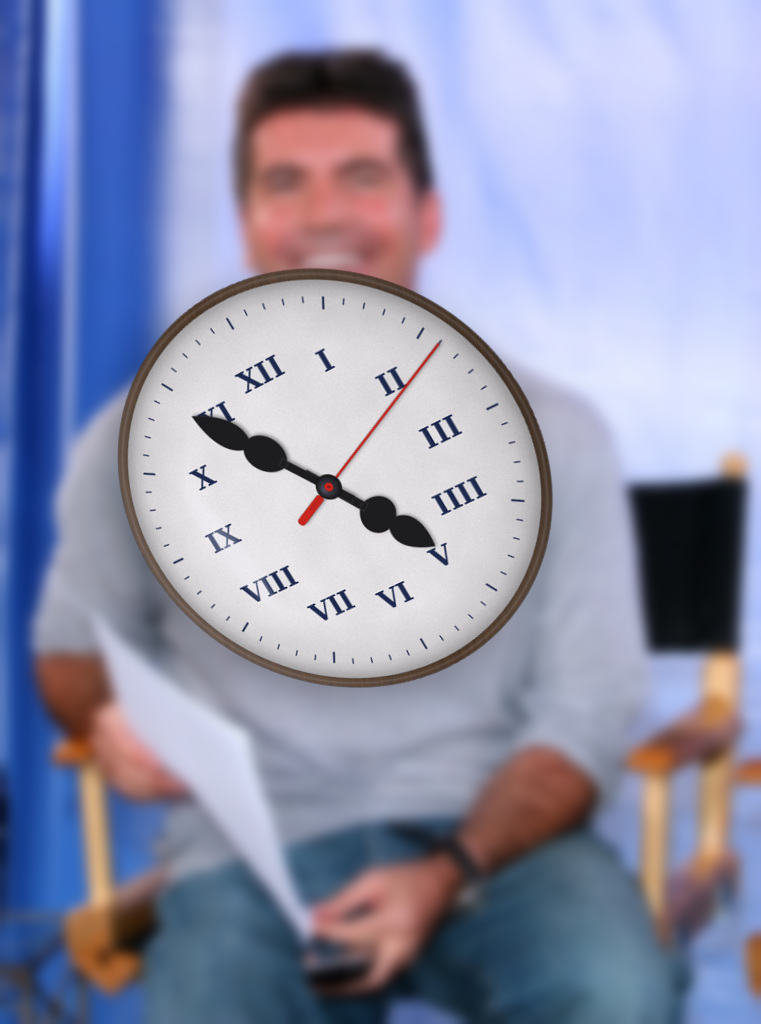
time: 4:54:11
